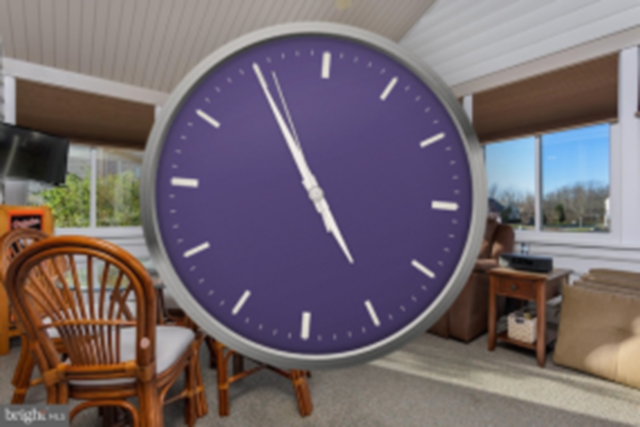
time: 4:54:56
